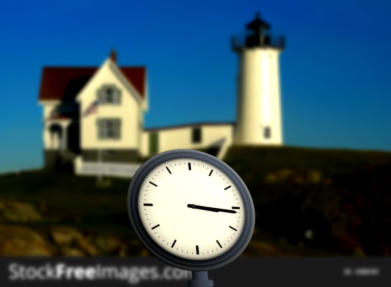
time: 3:16
